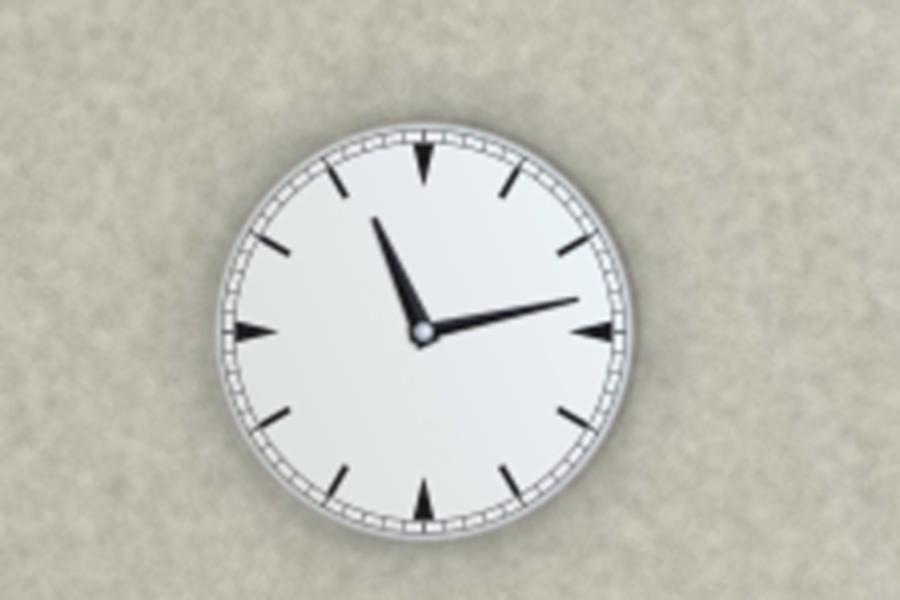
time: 11:13
